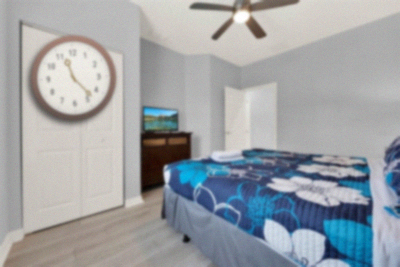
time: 11:23
